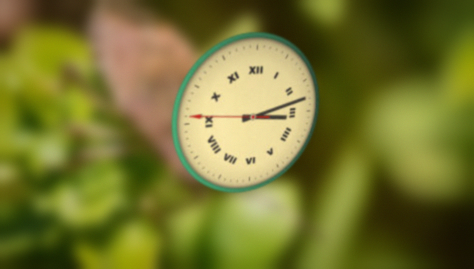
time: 3:12:46
